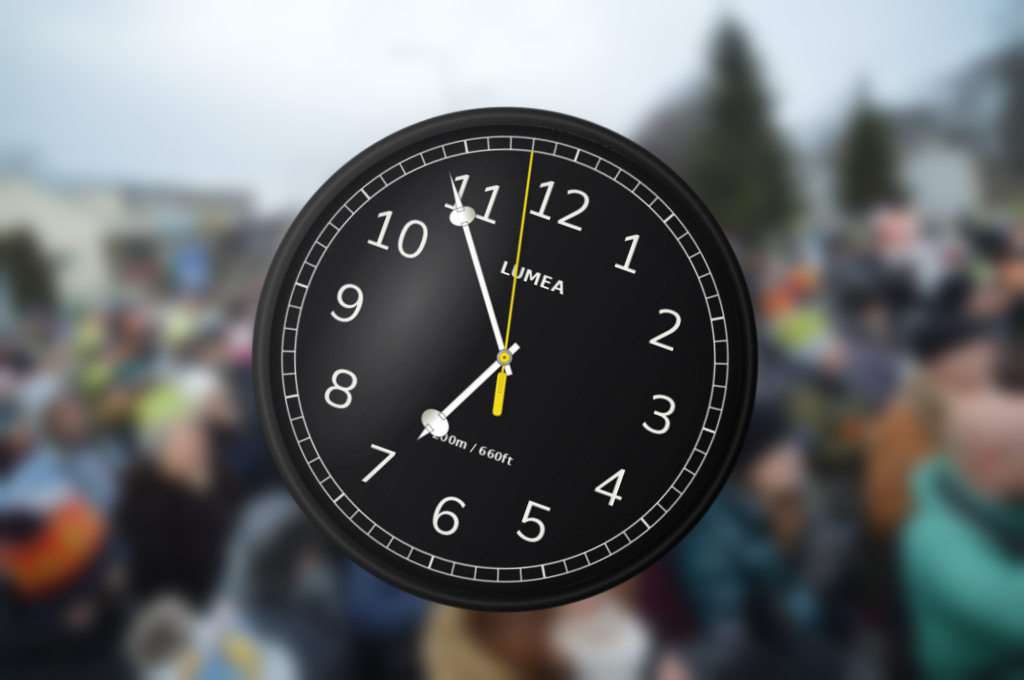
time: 6:53:58
